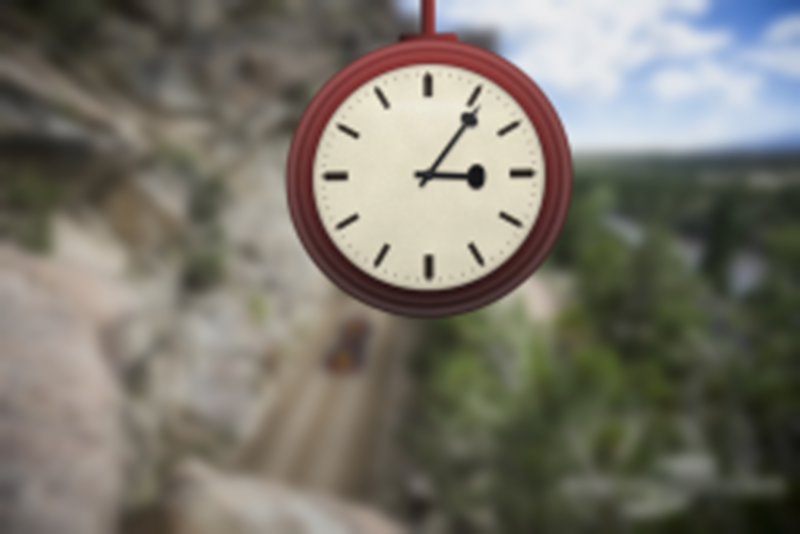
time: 3:06
